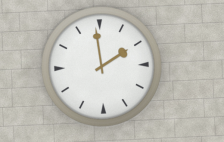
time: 1:59
